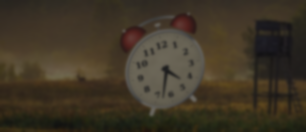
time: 4:33
